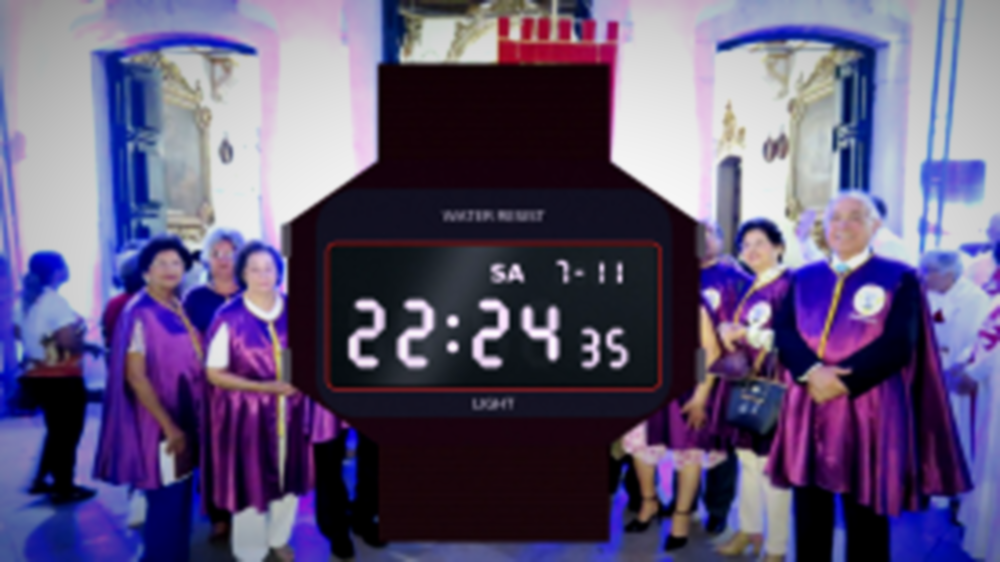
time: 22:24:35
